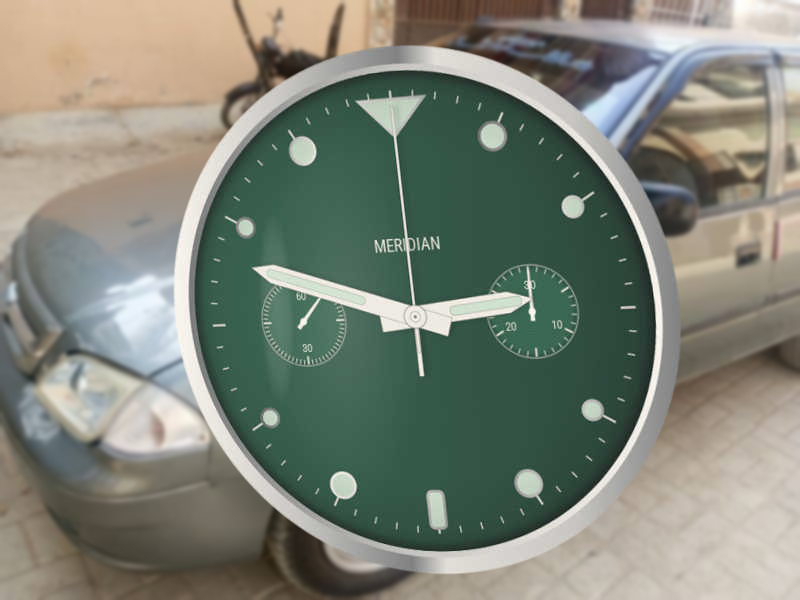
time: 2:48:07
